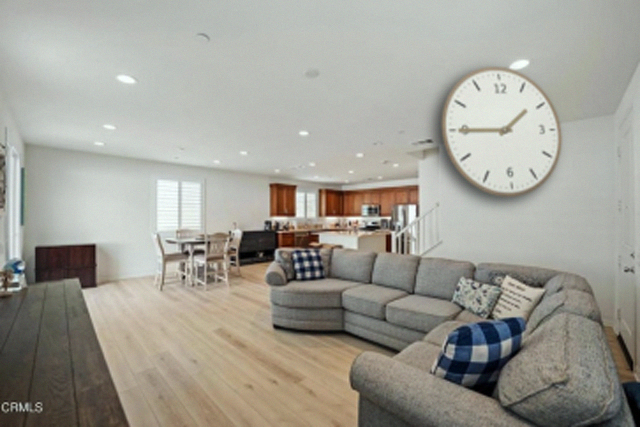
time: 1:45
